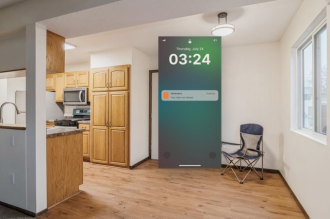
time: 3:24
